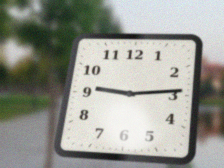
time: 9:14
